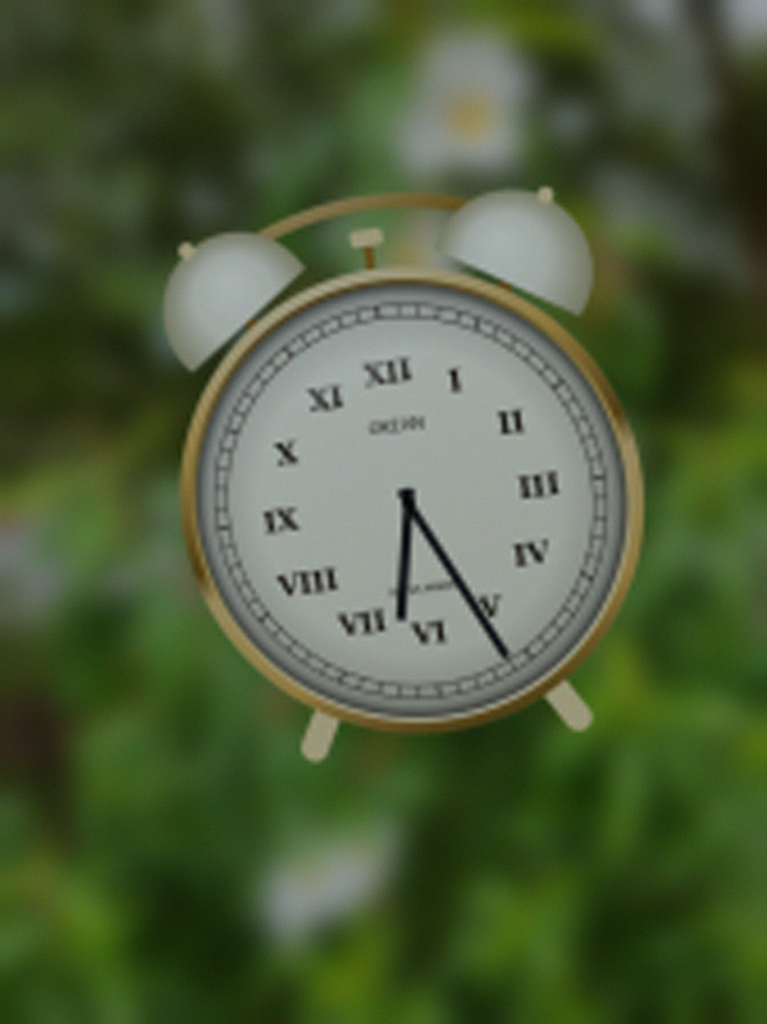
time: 6:26
